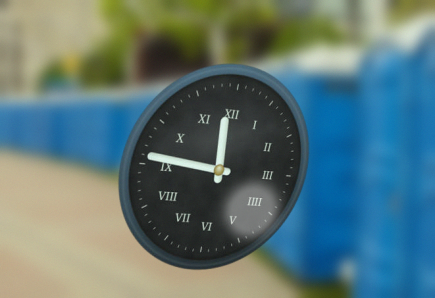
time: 11:46
